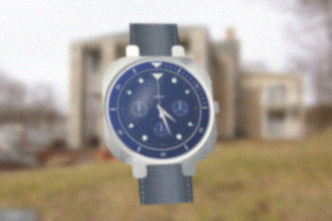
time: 4:27
